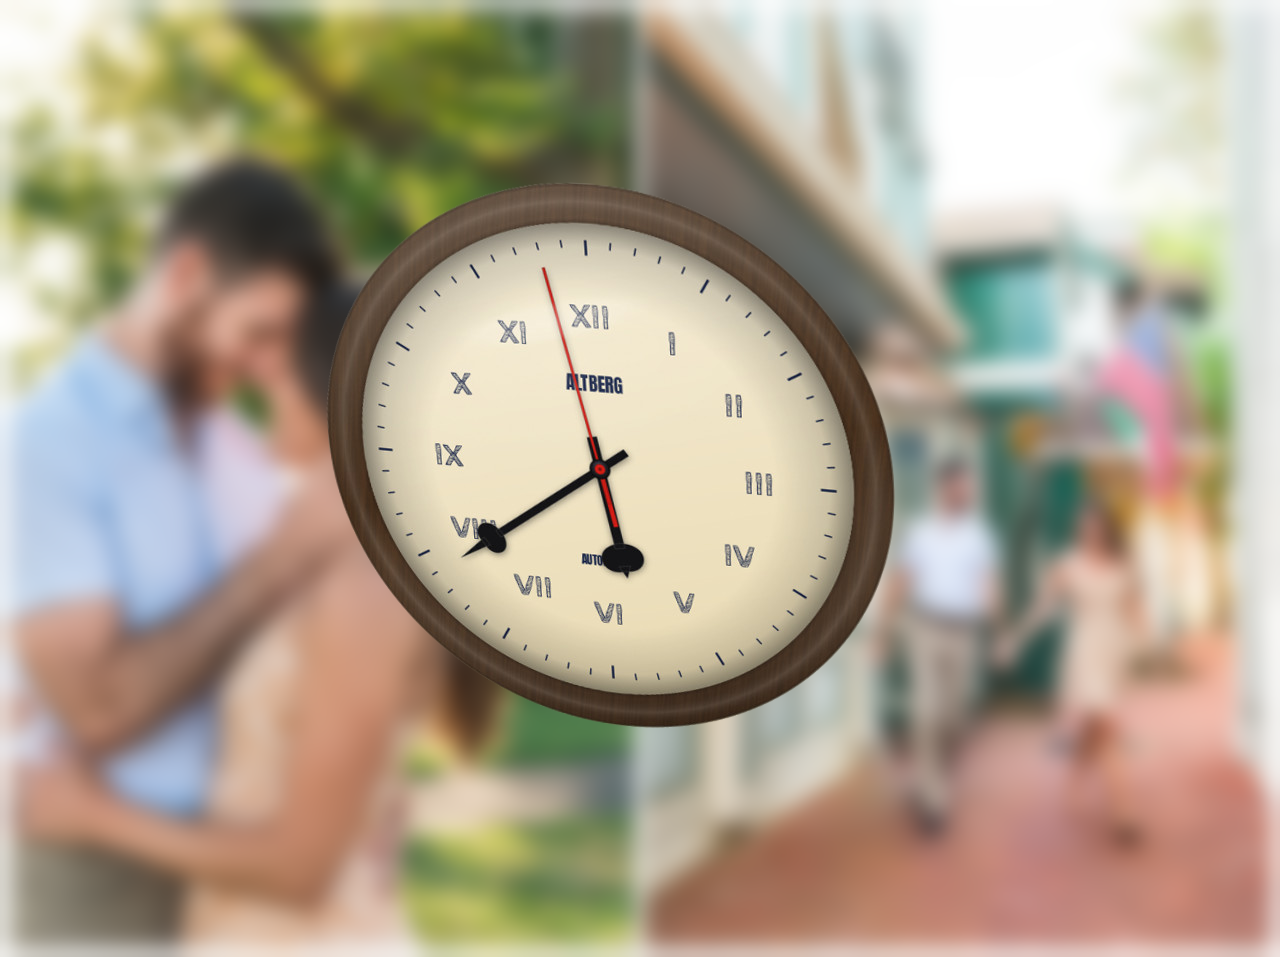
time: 5:38:58
